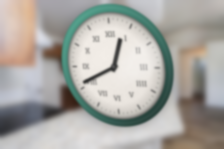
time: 12:41
